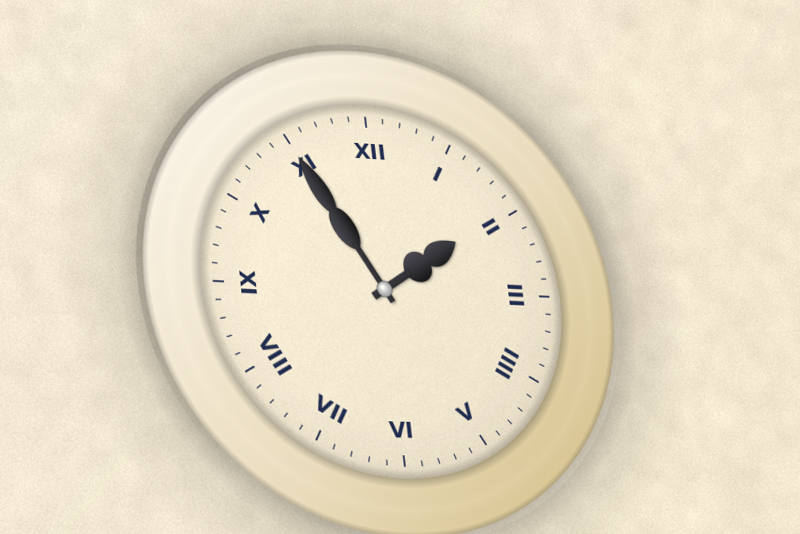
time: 1:55
